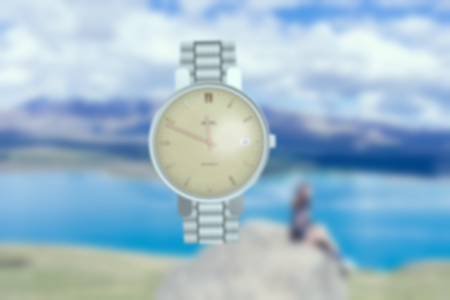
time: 11:49
